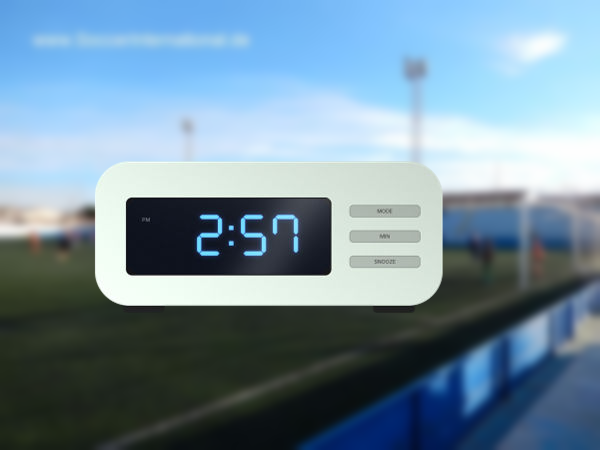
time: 2:57
